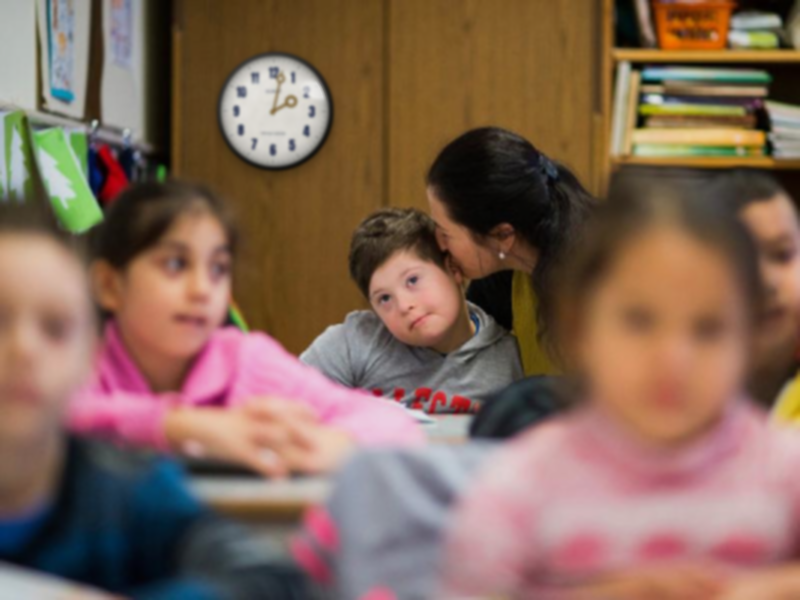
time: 2:02
